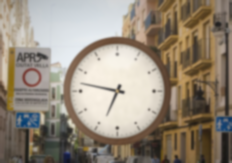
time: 6:47
